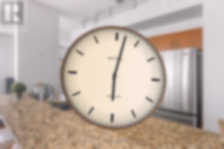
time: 6:02
